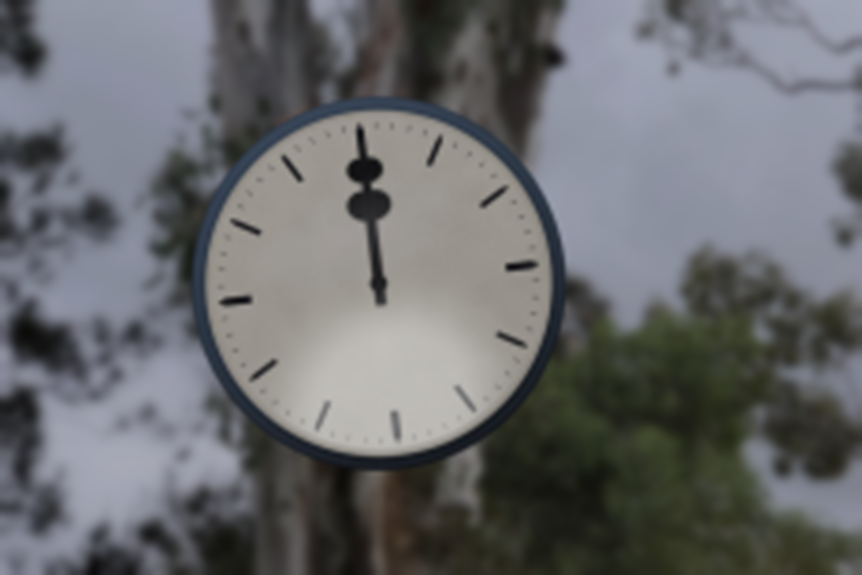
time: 12:00
